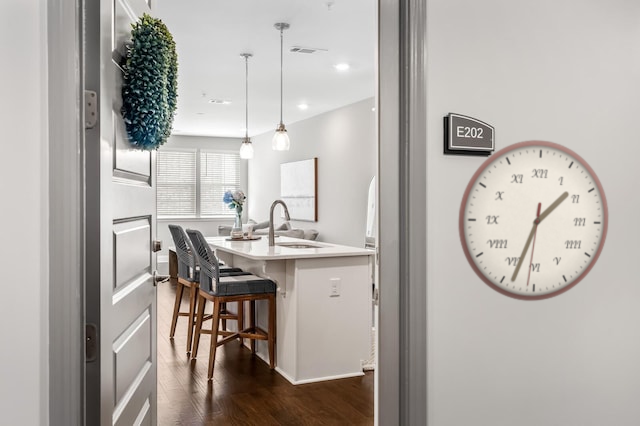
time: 1:33:31
